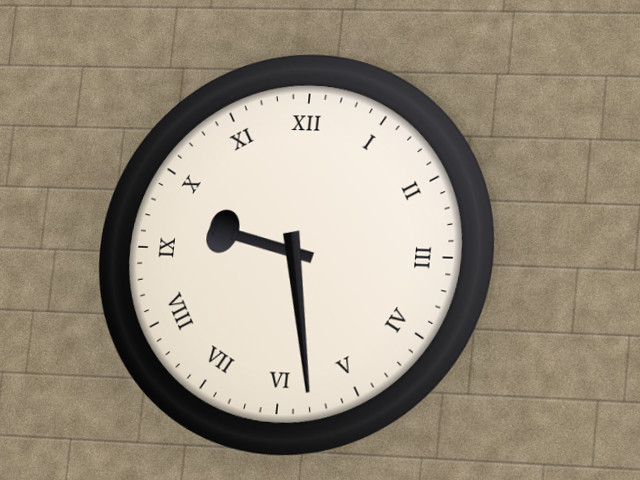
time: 9:28
